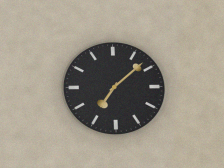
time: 7:08
